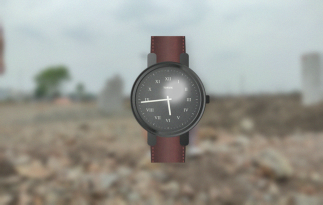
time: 5:44
